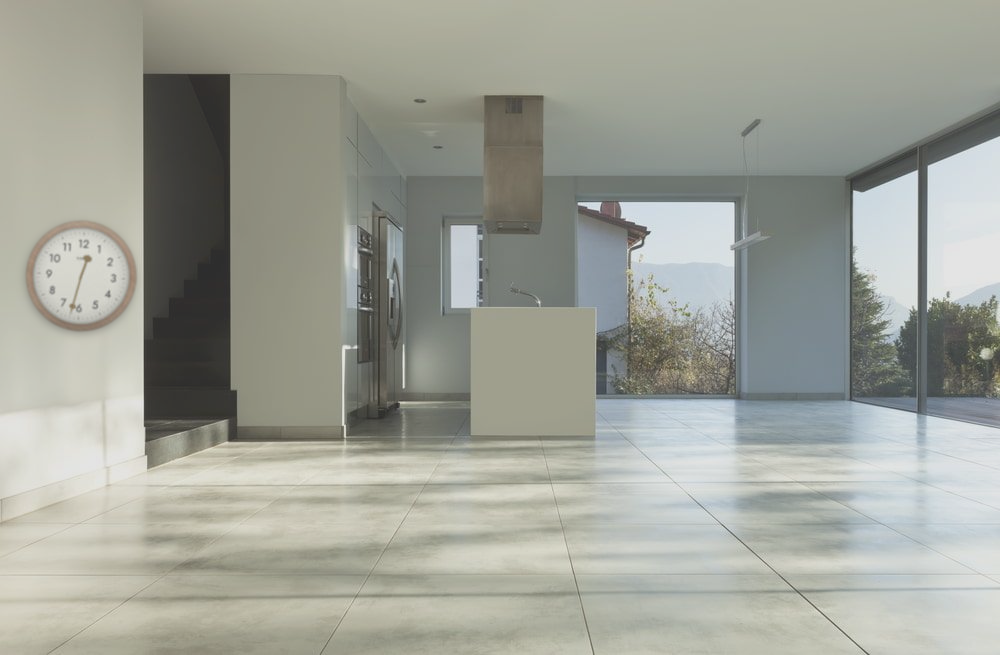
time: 12:32
